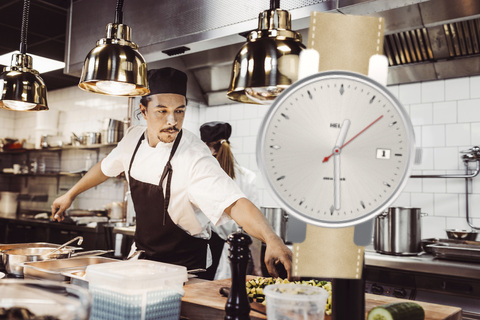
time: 12:29:08
